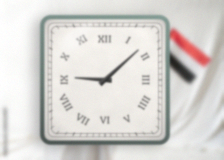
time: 9:08
